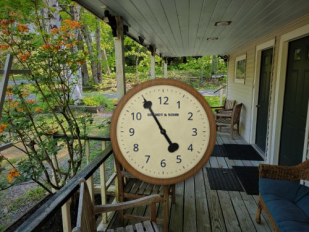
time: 4:55
